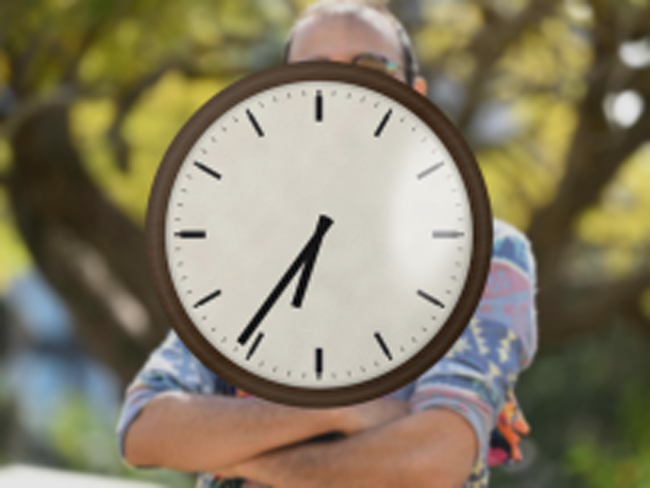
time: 6:36
